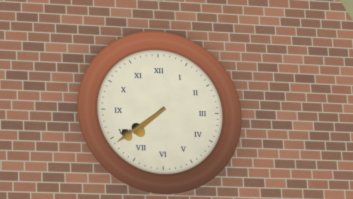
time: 7:39
